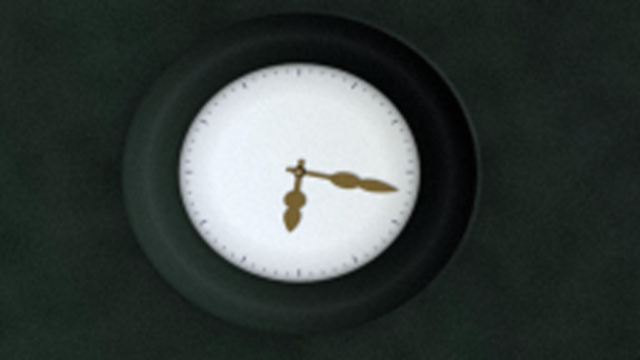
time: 6:17
